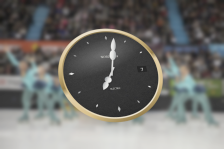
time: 7:02
